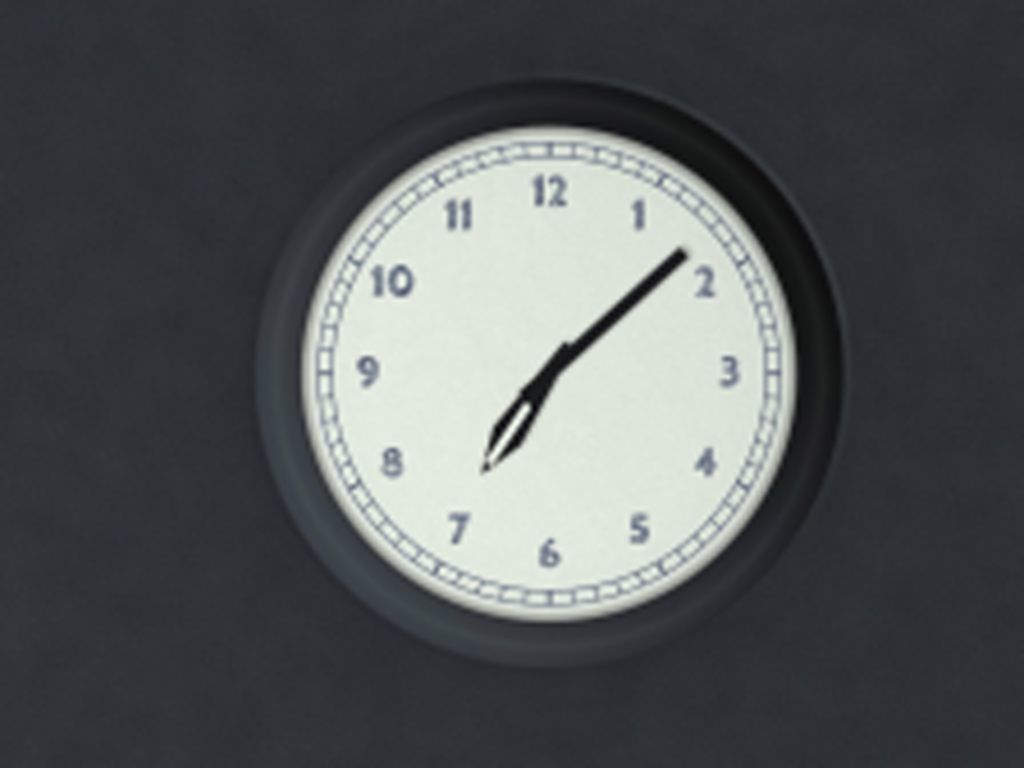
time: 7:08
